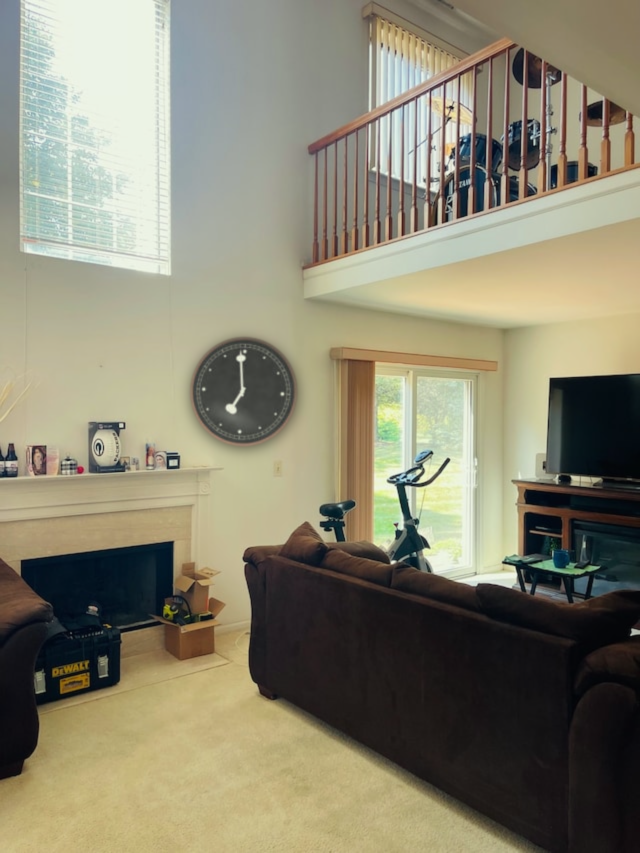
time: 6:59
